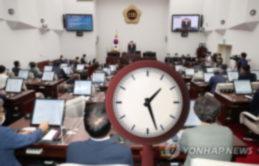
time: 1:27
